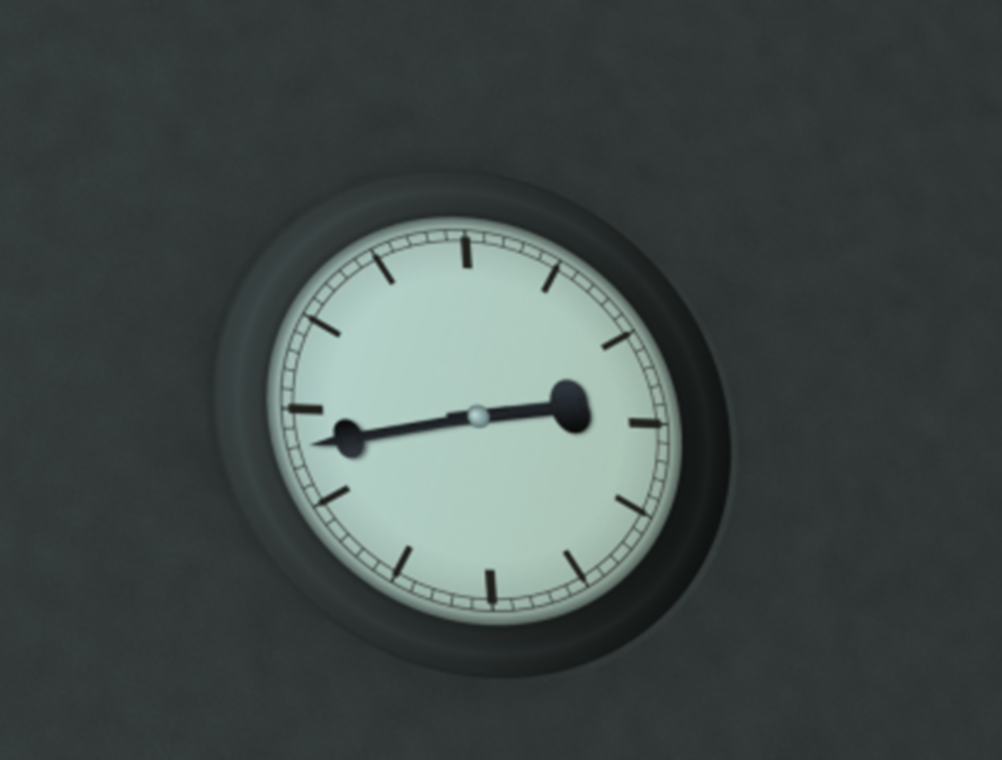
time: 2:43
